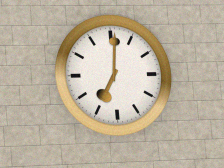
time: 7:01
